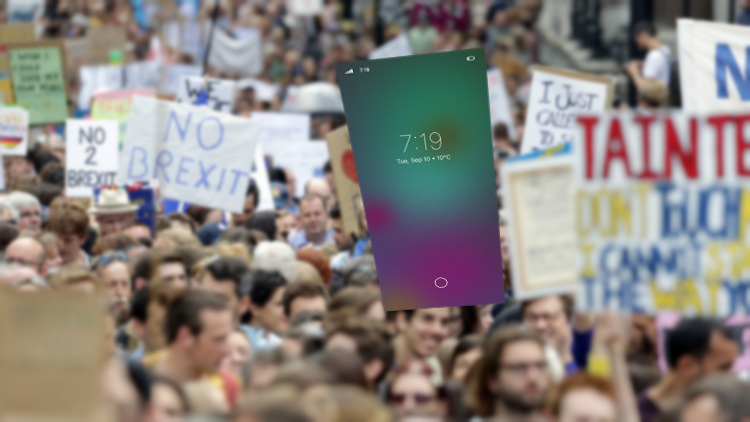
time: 7:19
